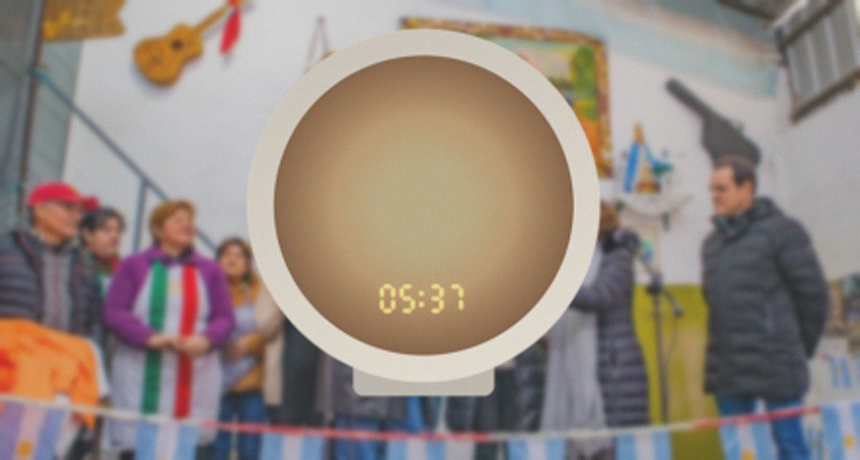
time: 5:37
